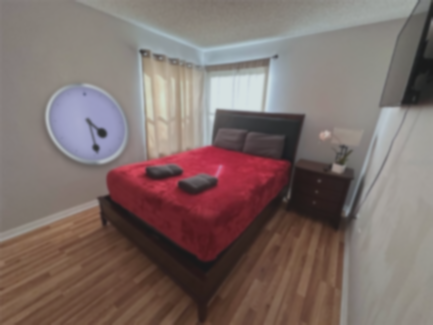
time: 4:29
